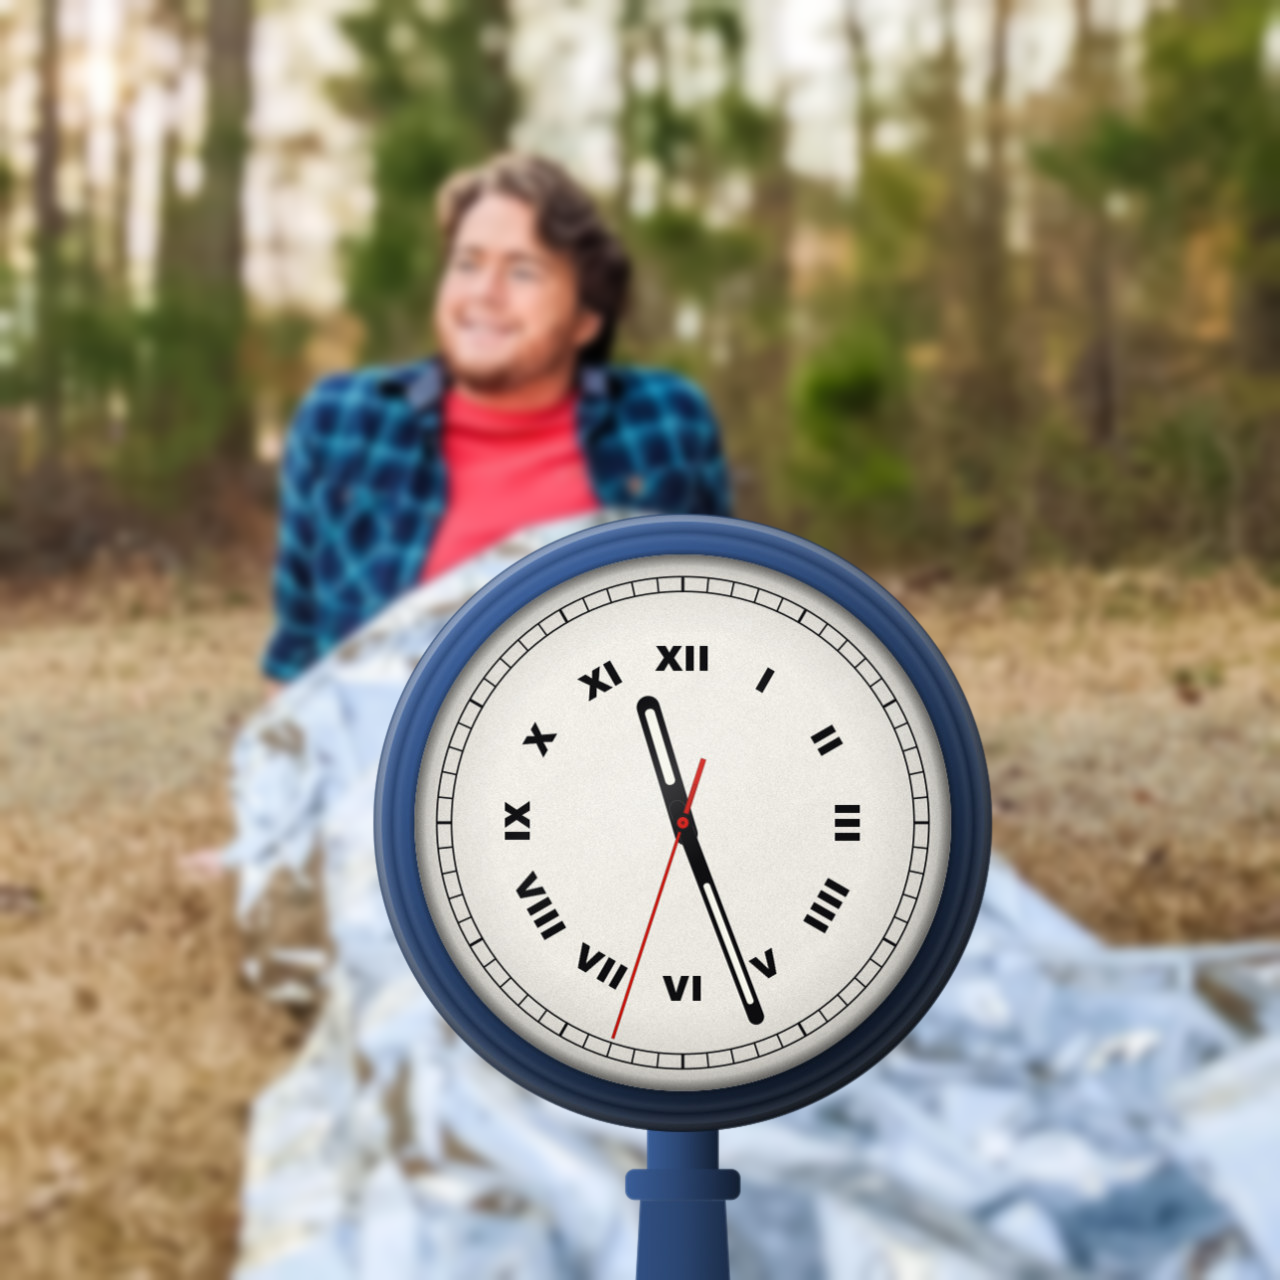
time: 11:26:33
